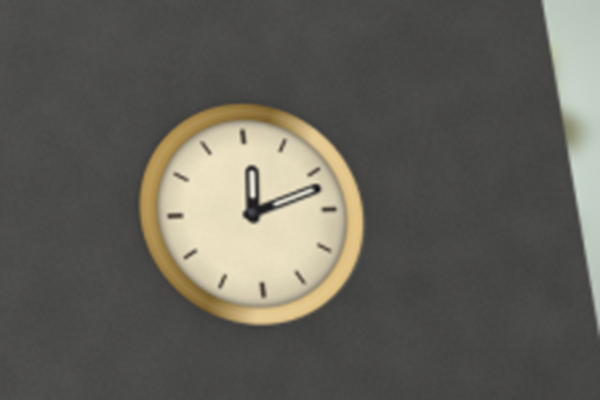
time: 12:12
